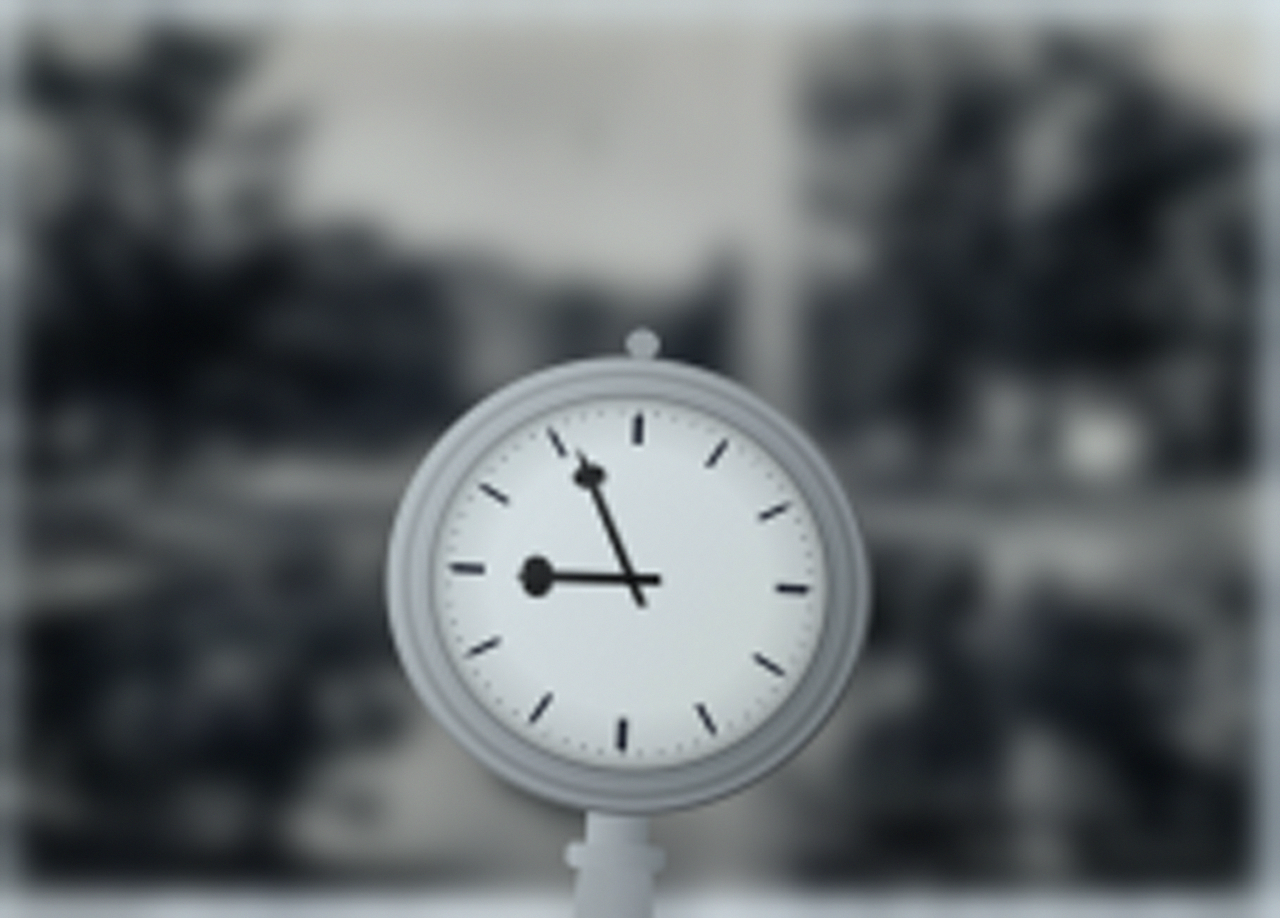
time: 8:56
